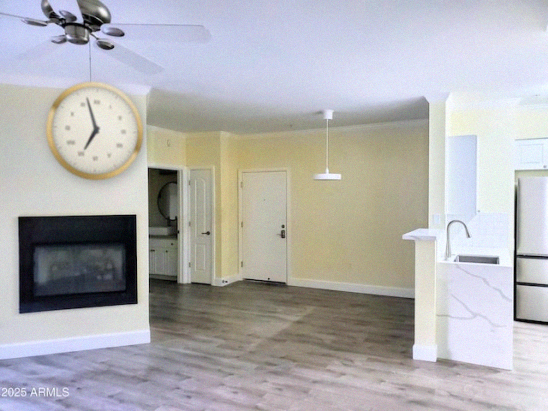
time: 6:57
